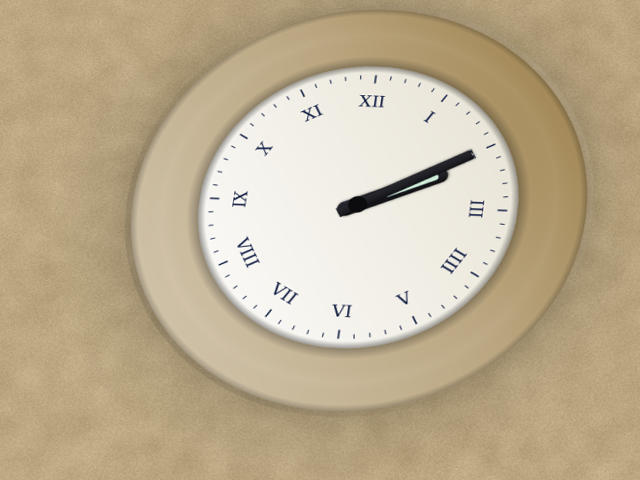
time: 2:10
